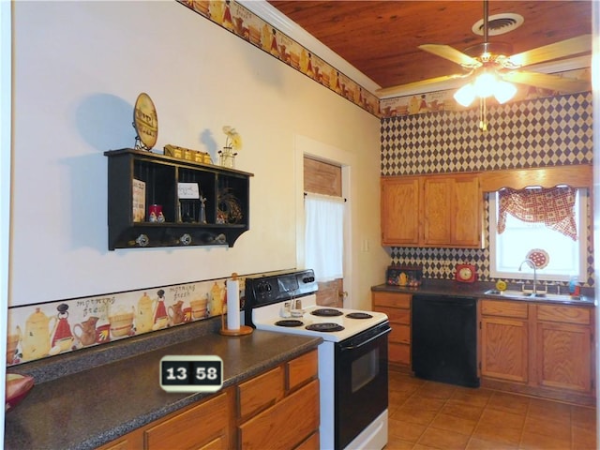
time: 13:58
